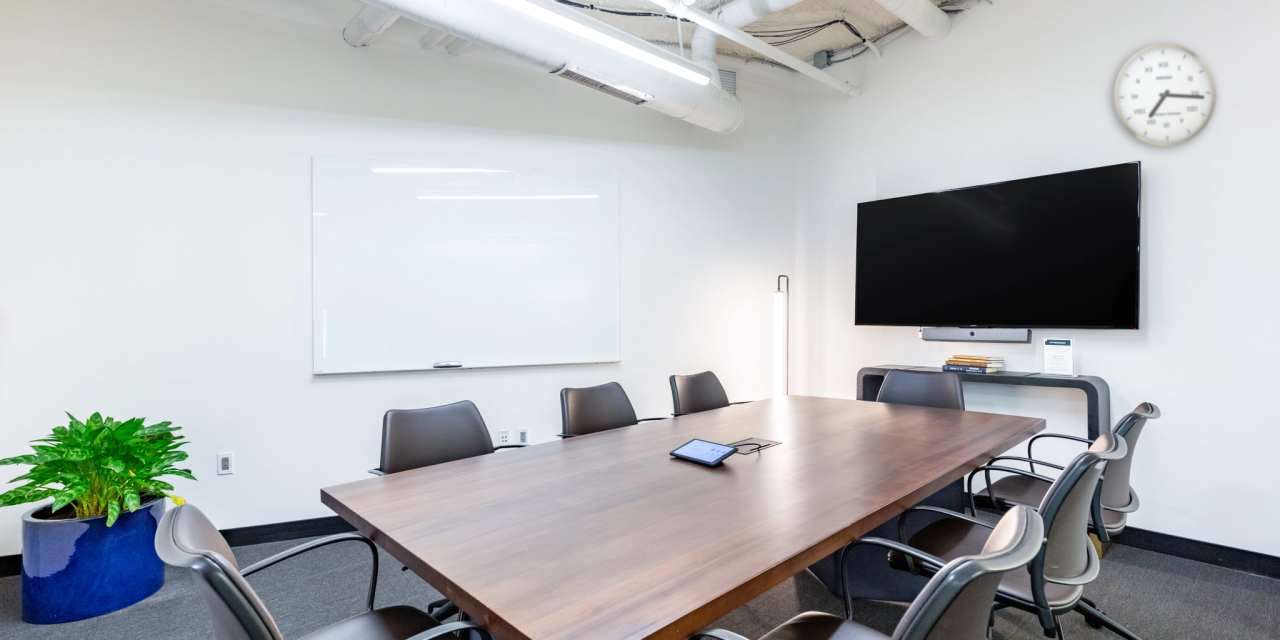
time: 7:16
